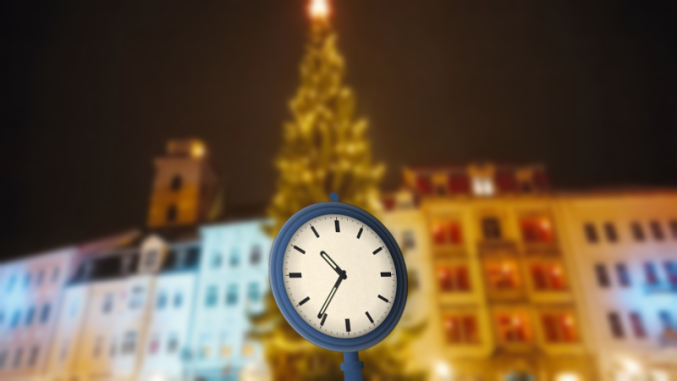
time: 10:36
